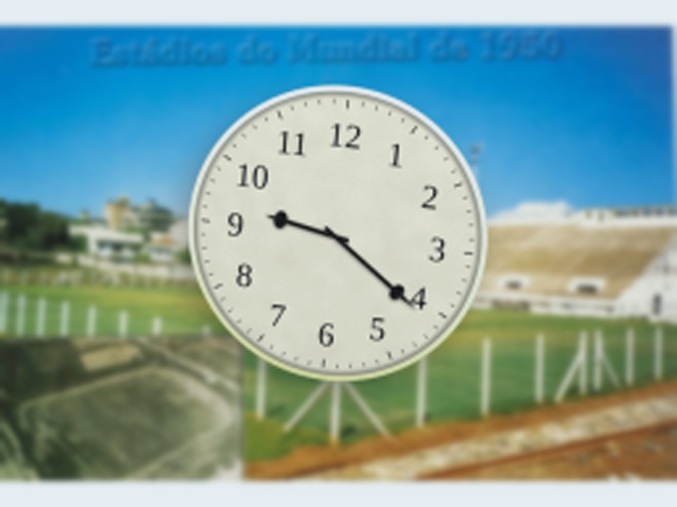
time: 9:21
